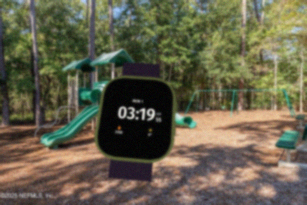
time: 3:19
